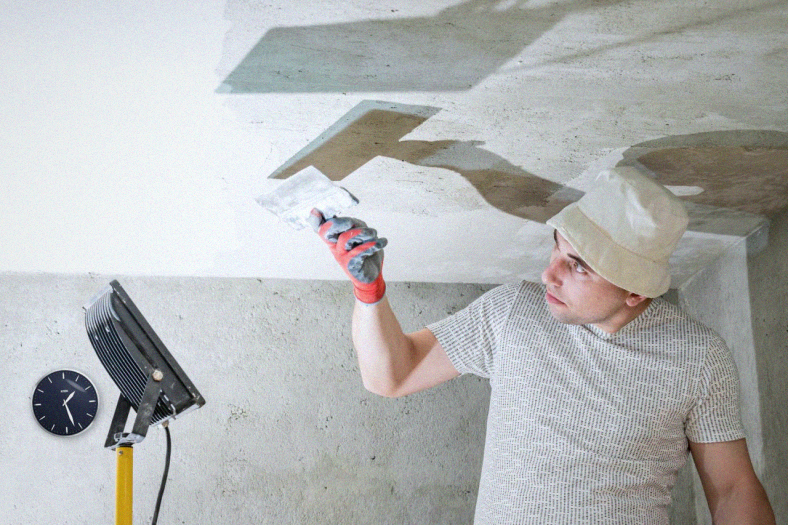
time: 1:27
